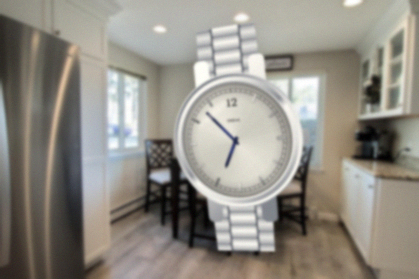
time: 6:53
